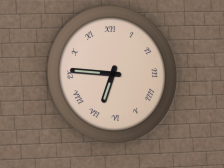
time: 6:46
